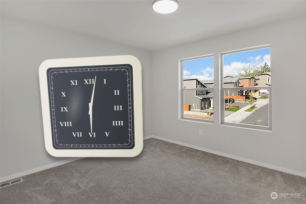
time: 6:02
